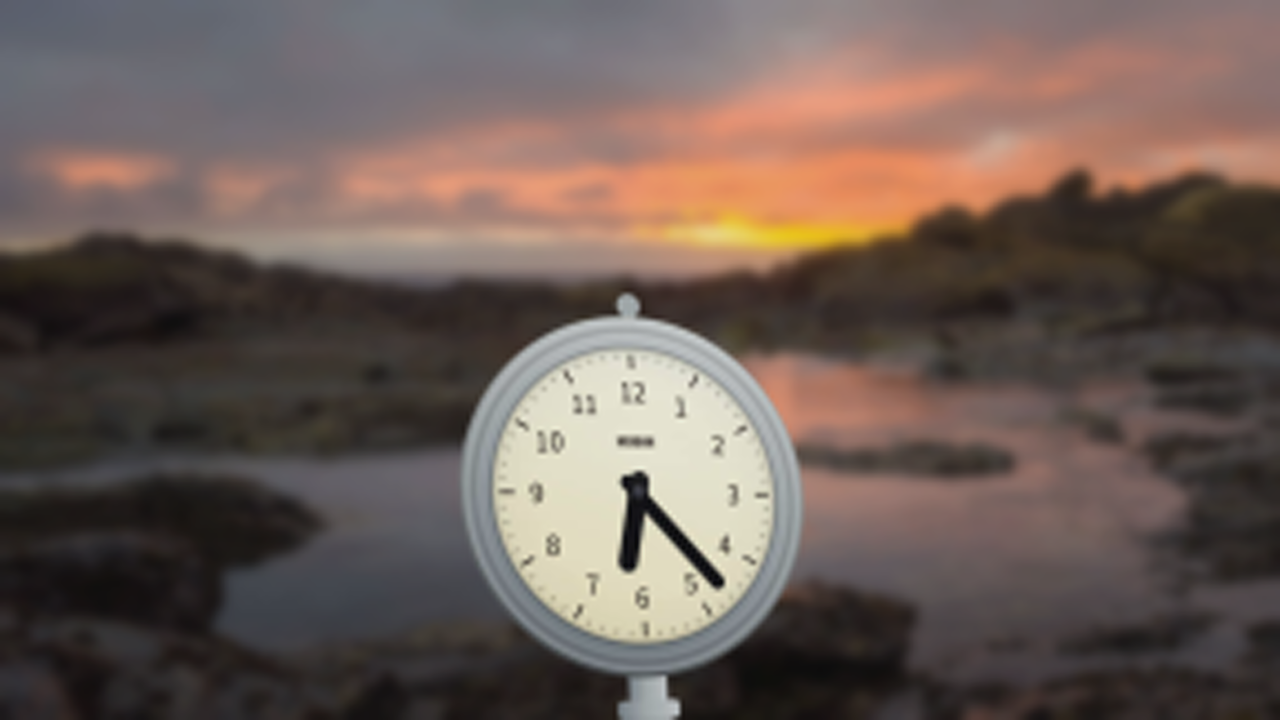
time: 6:23
